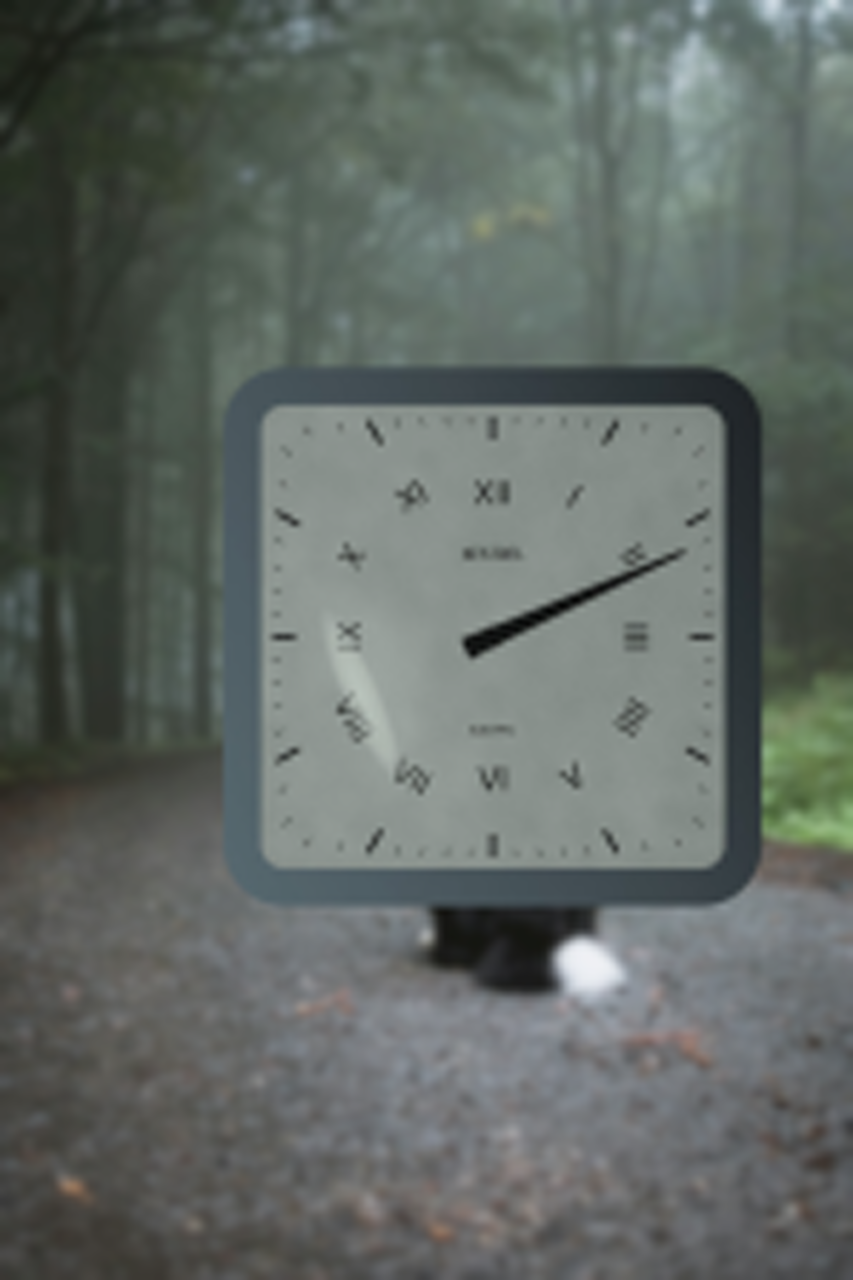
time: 2:11
